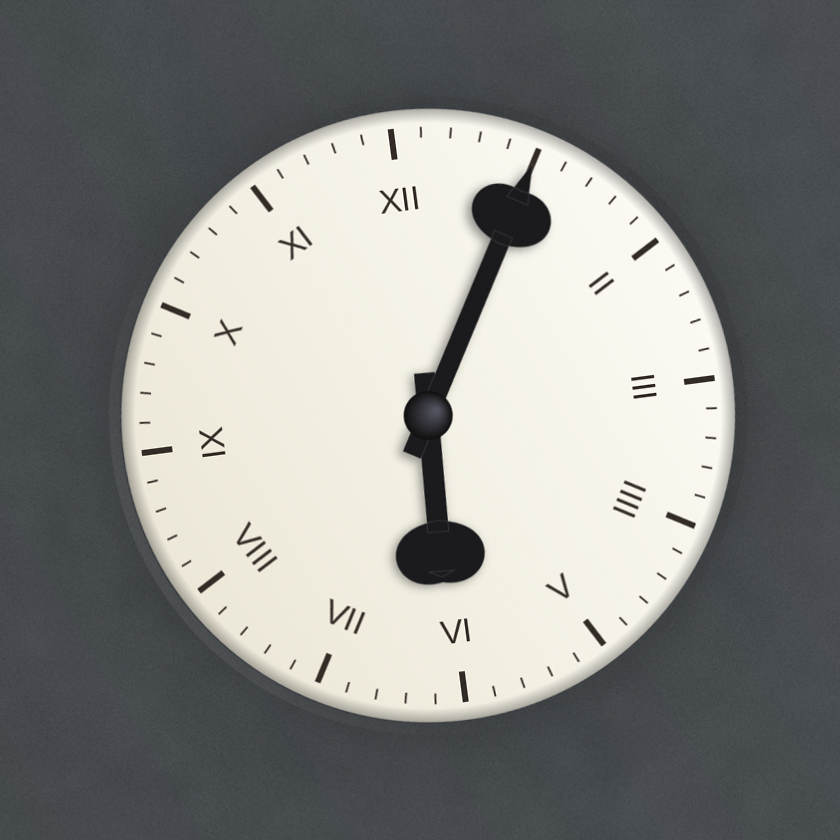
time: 6:05
